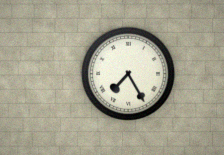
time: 7:25
